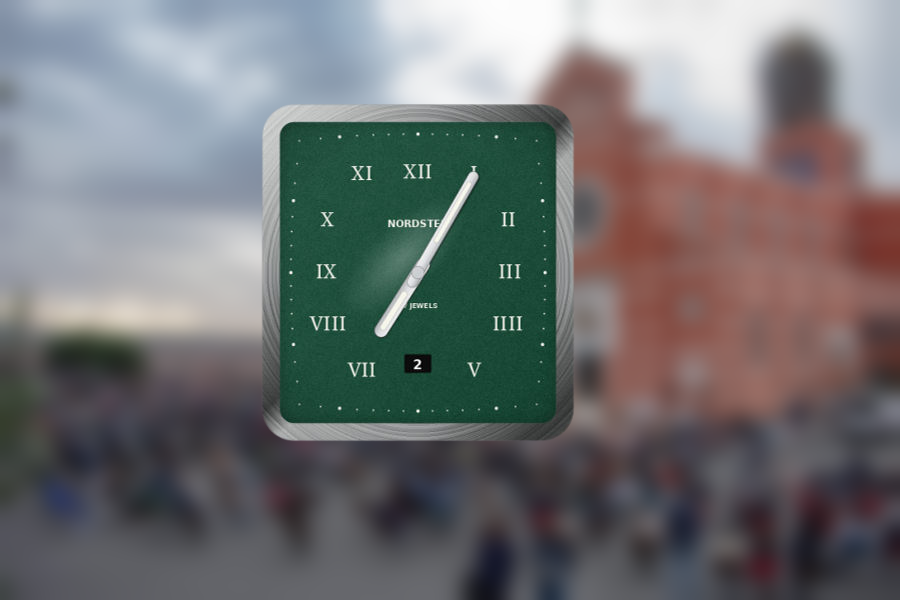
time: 7:05
